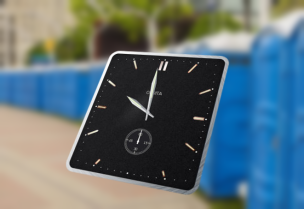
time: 9:59
